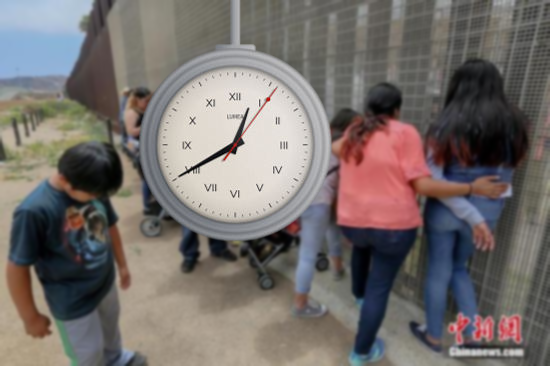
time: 12:40:06
